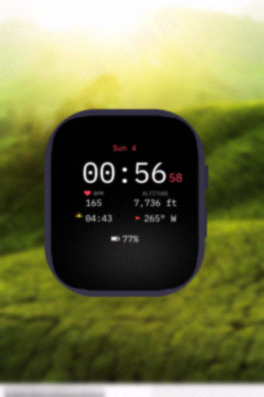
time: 0:56:58
